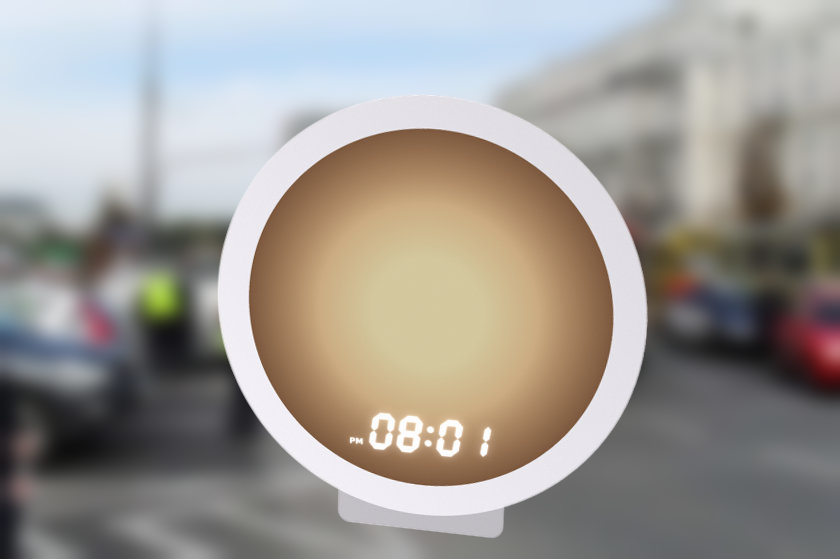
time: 8:01
